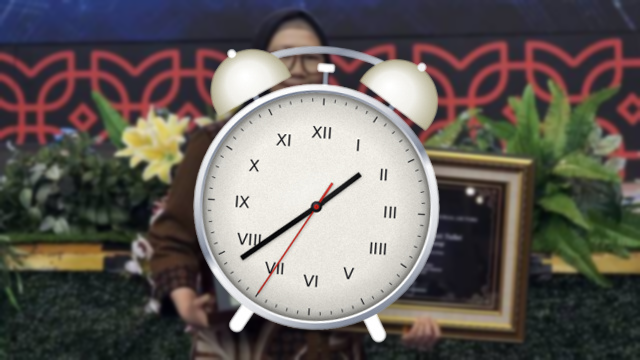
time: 1:38:35
